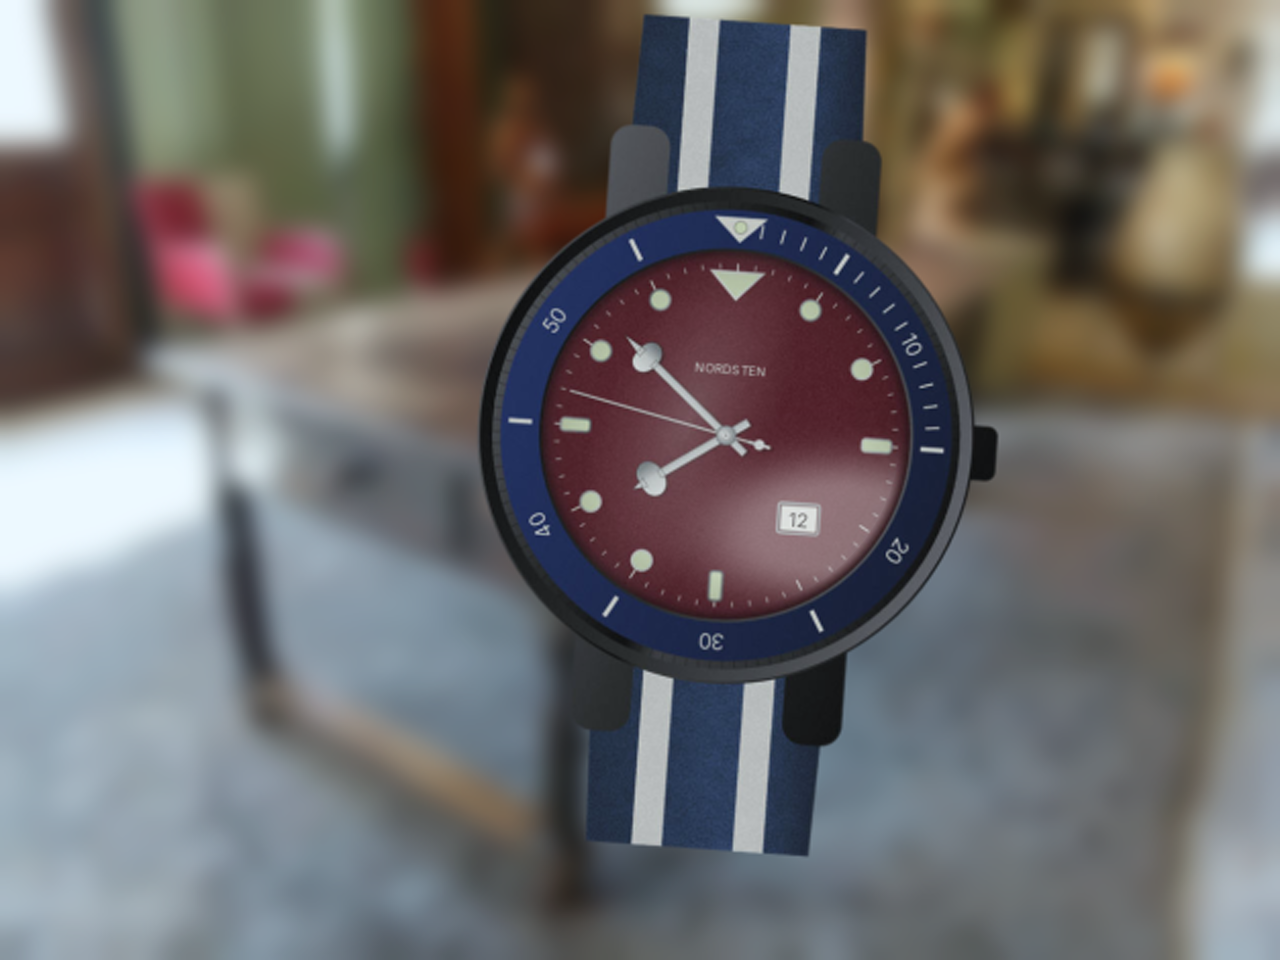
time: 7:51:47
